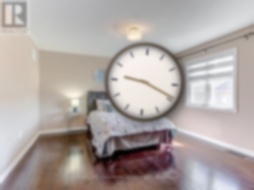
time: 9:19
